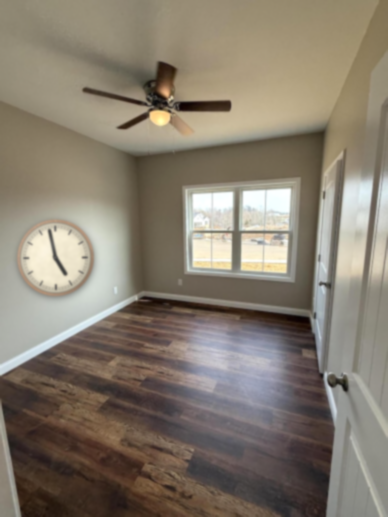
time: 4:58
